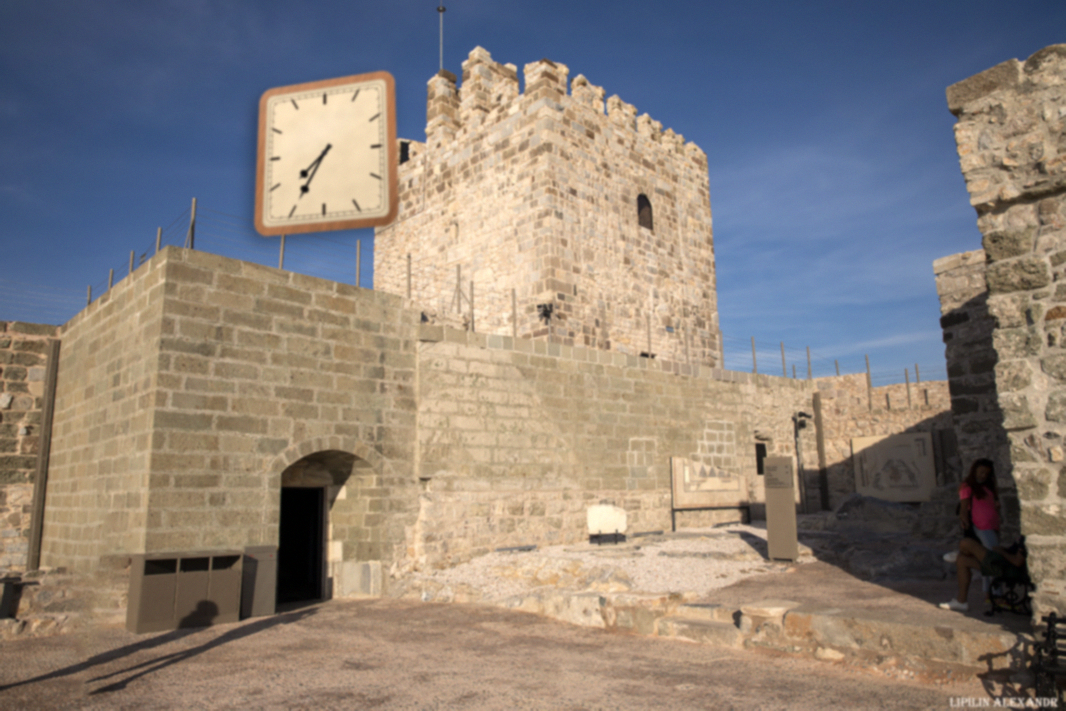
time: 7:35
